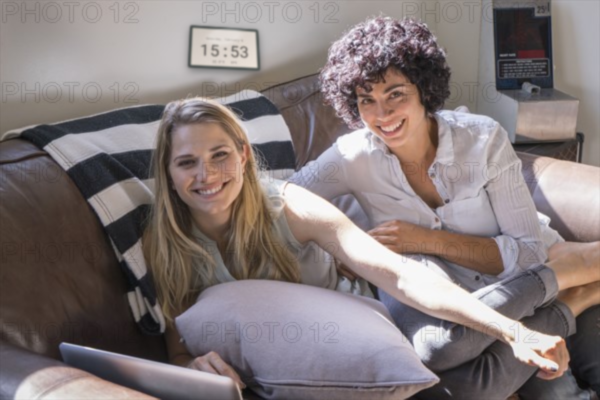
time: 15:53
